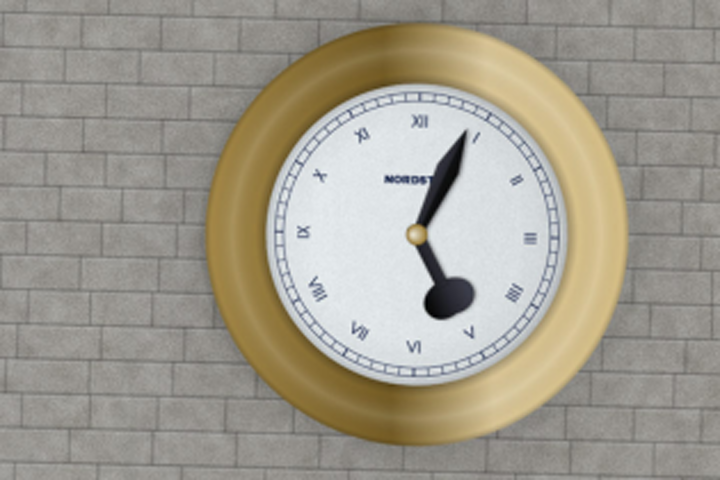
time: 5:04
